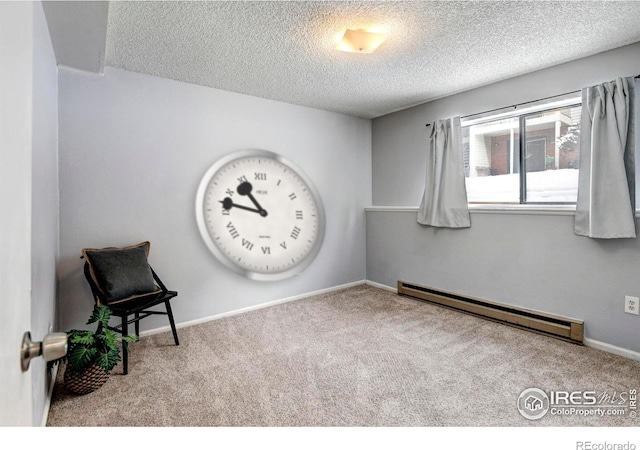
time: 10:47
